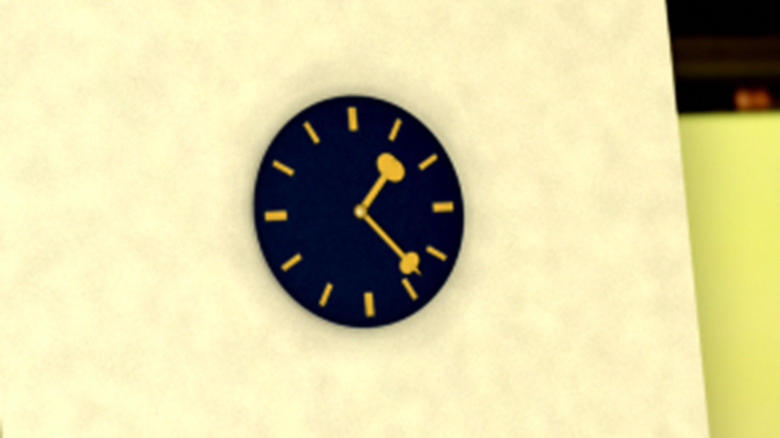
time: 1:23
